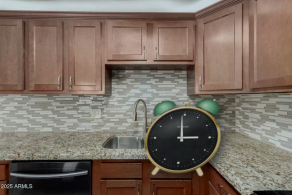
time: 2:59
